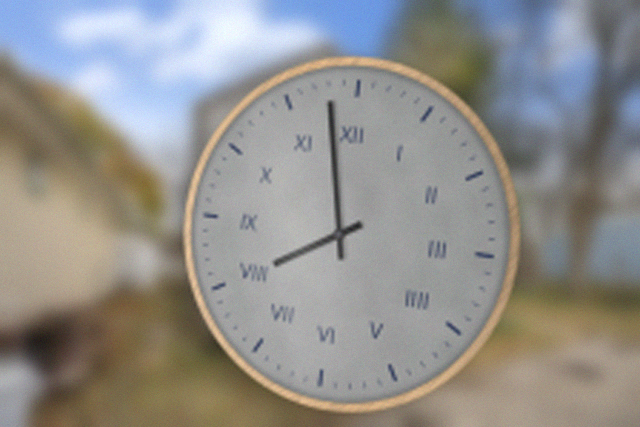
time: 7:58
